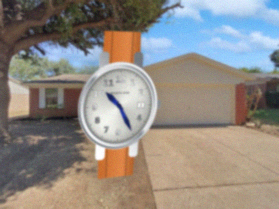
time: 10:25
